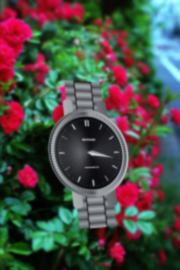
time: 3:17
